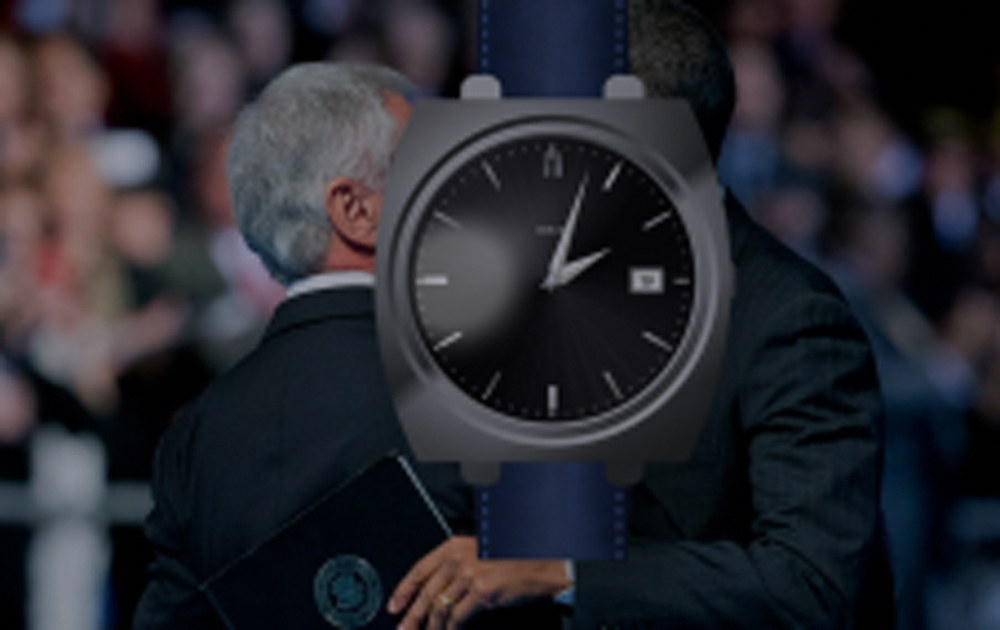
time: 2:03
